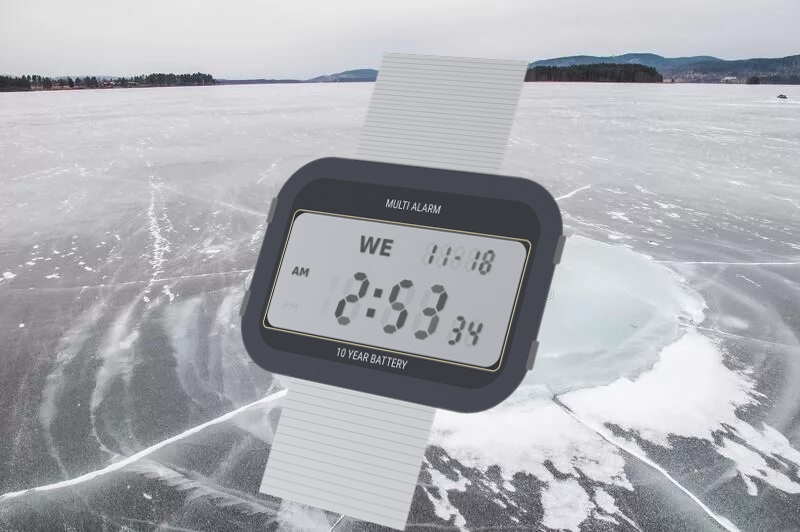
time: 2:53:34
